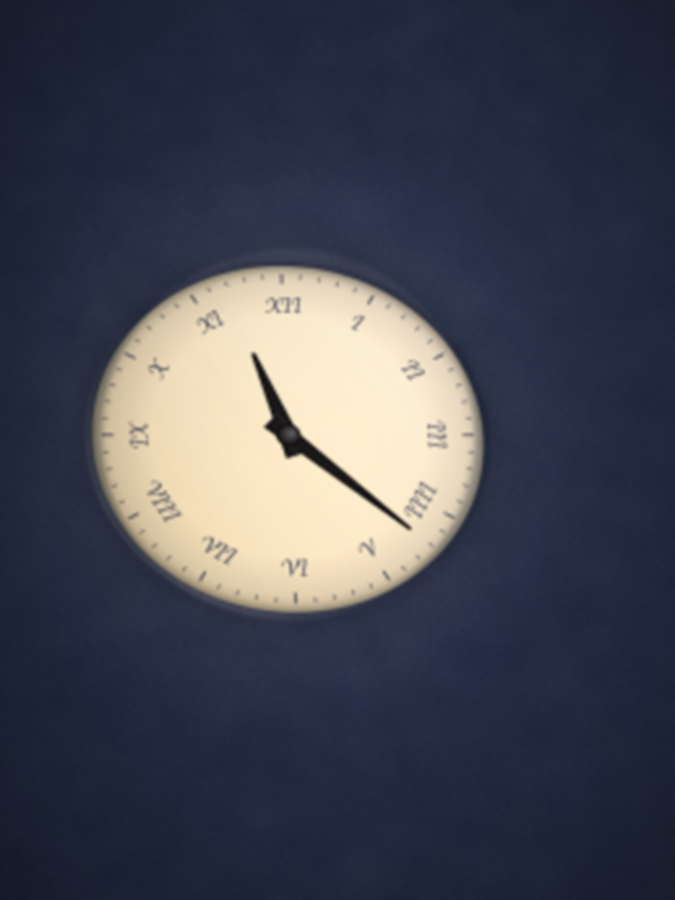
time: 11:22
